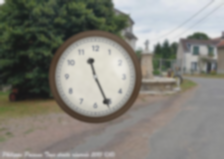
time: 11:26
